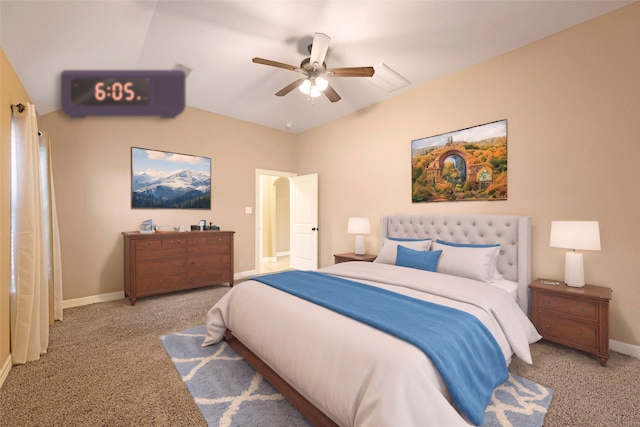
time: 6:05
